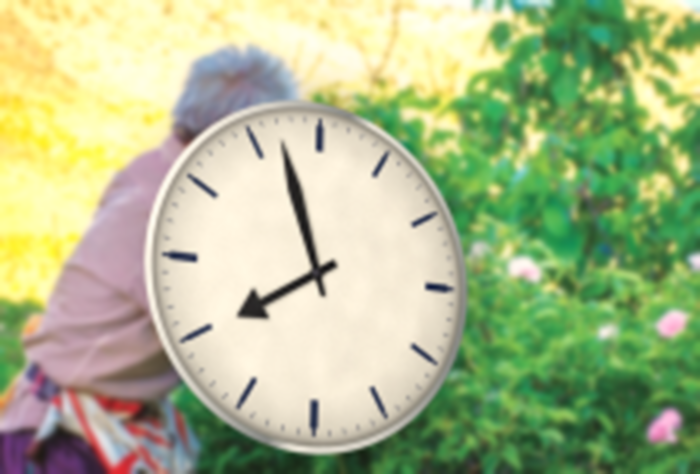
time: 7:57
